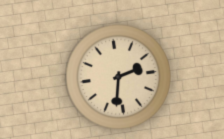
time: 2:32
